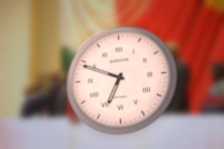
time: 6:49
